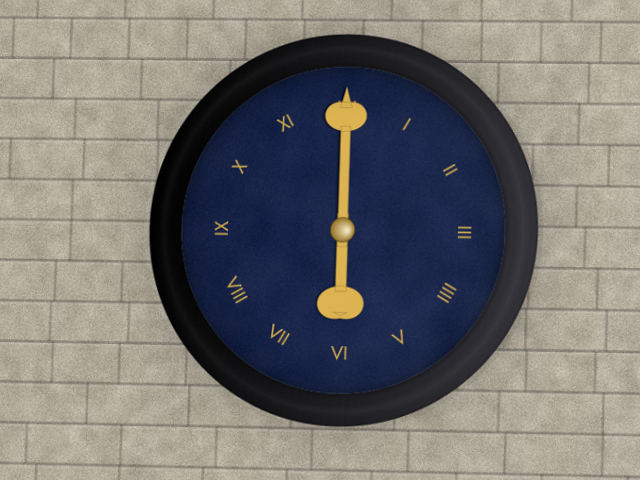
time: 6:00
